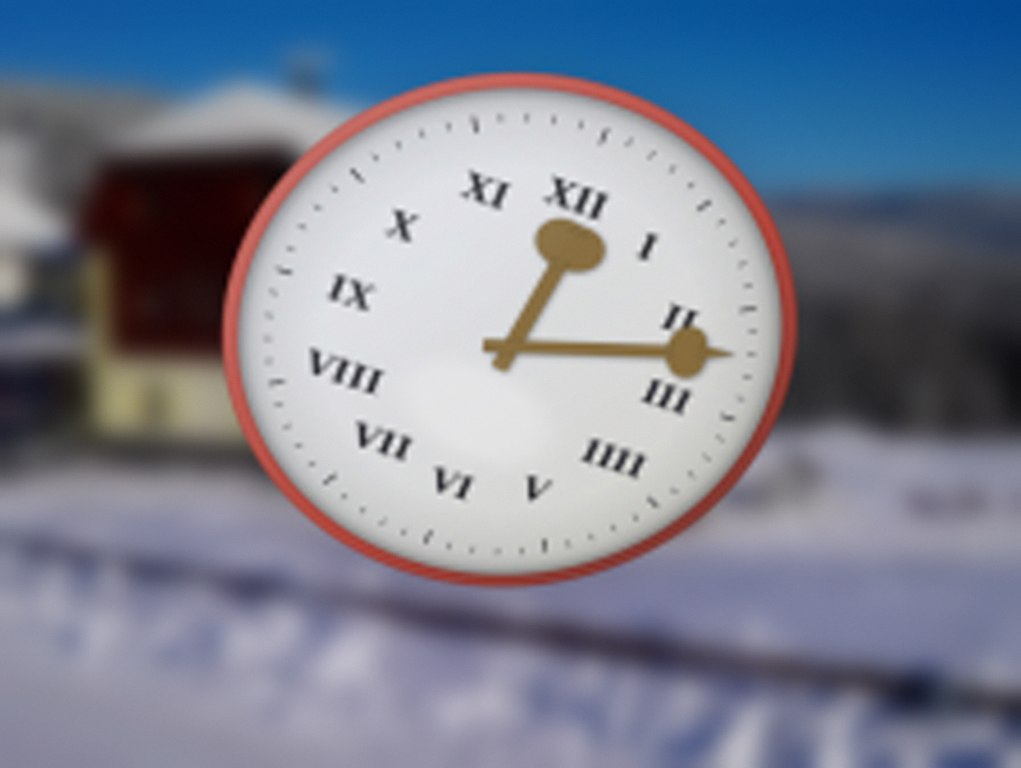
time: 12:12
